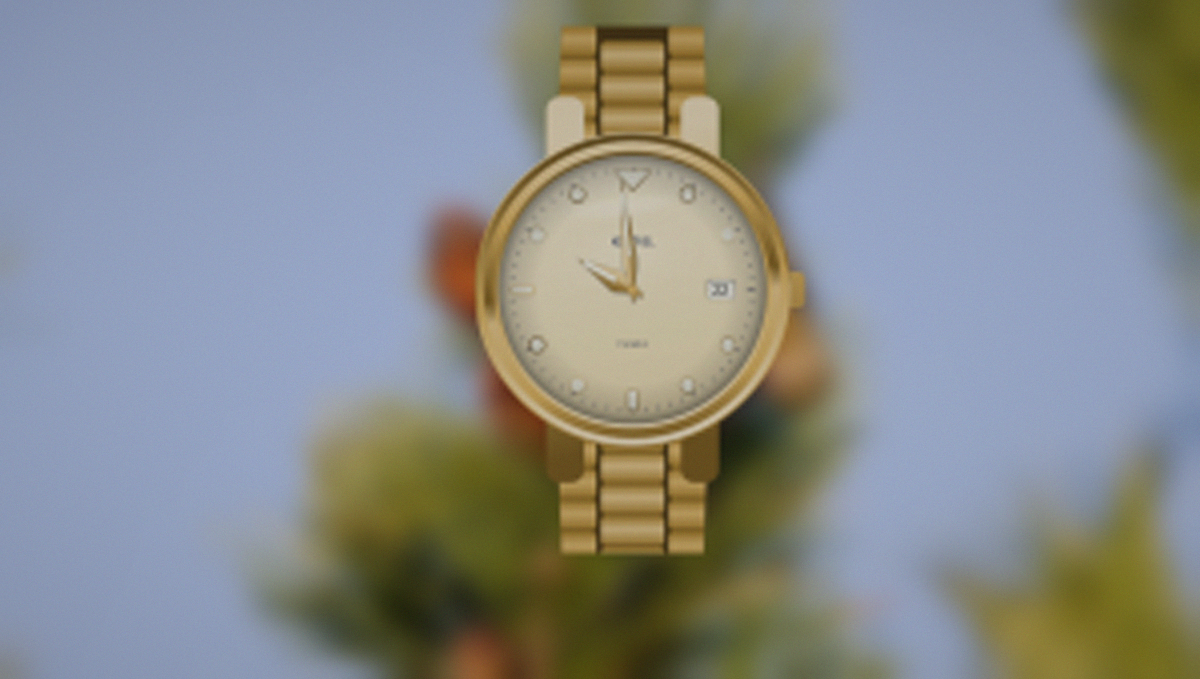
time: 9:59
